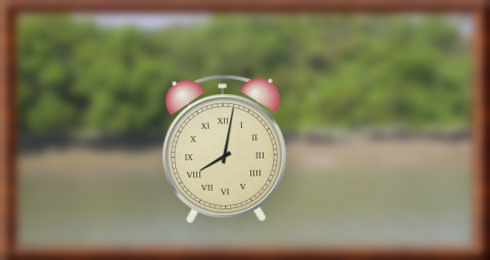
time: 8:02
